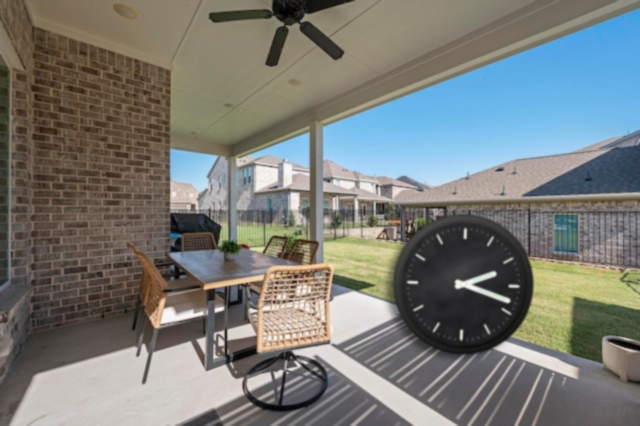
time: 2:18
